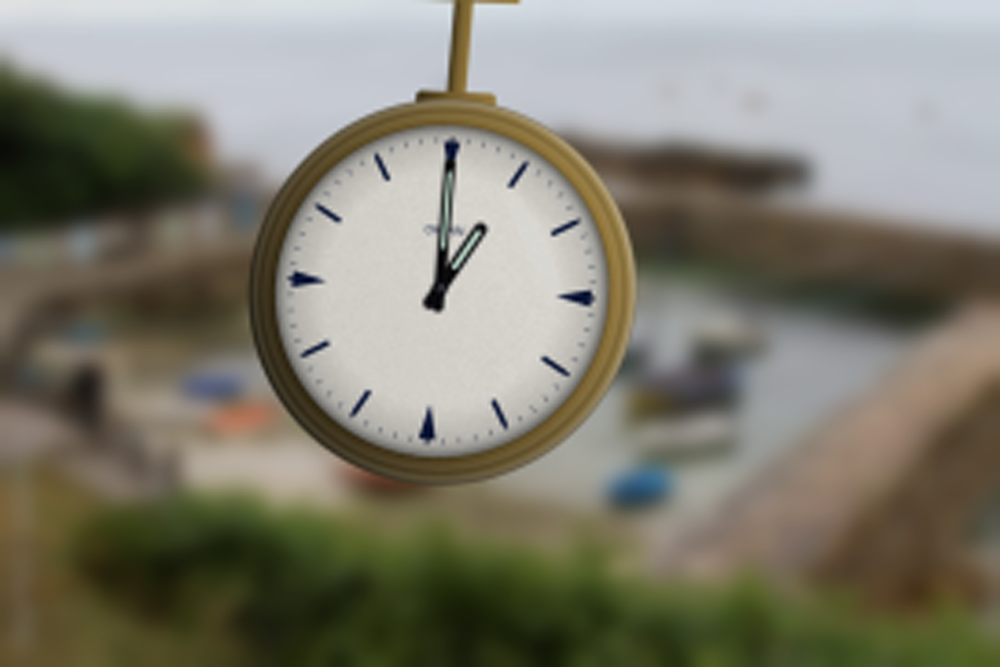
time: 1:00
